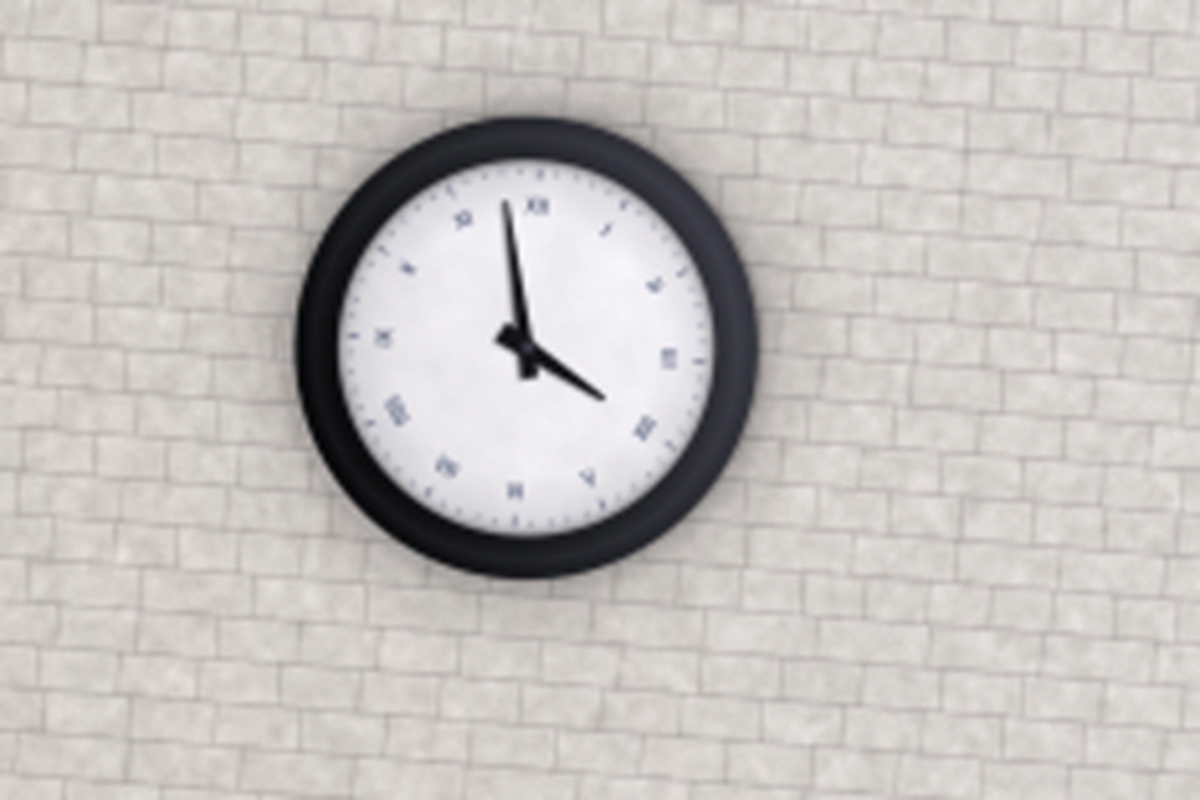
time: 3:58
